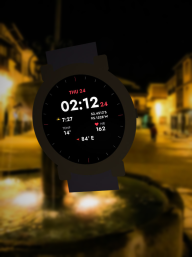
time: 2:12
